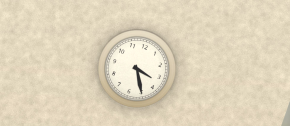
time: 3:25
